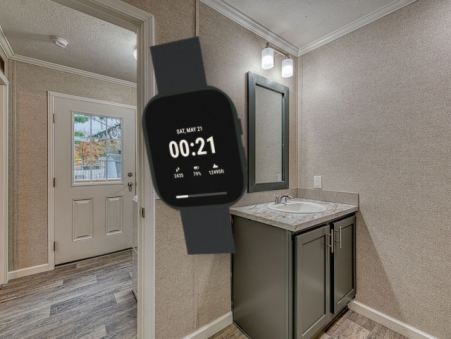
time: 0:21
